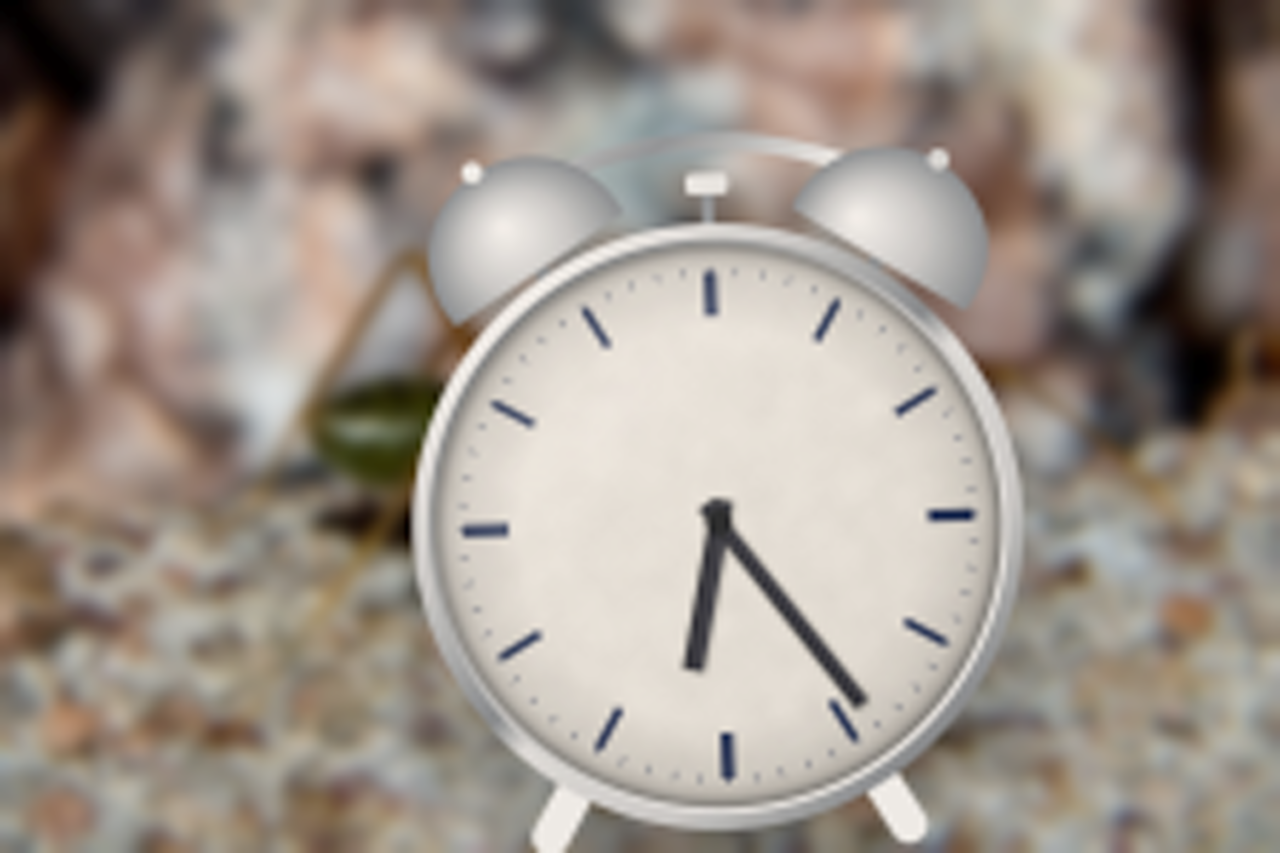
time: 6:24
